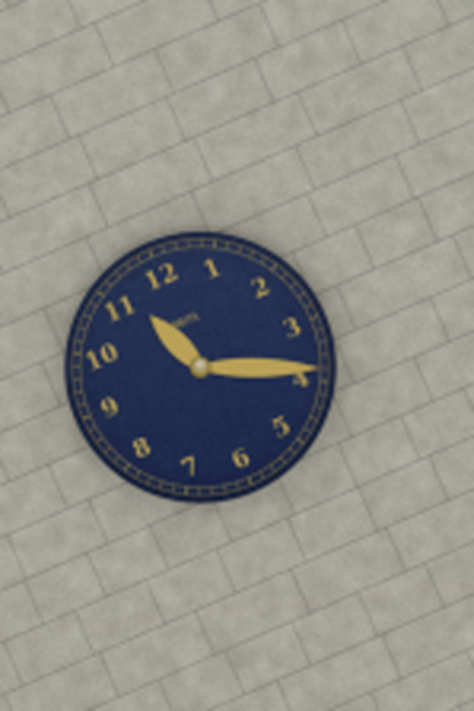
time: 11:19
